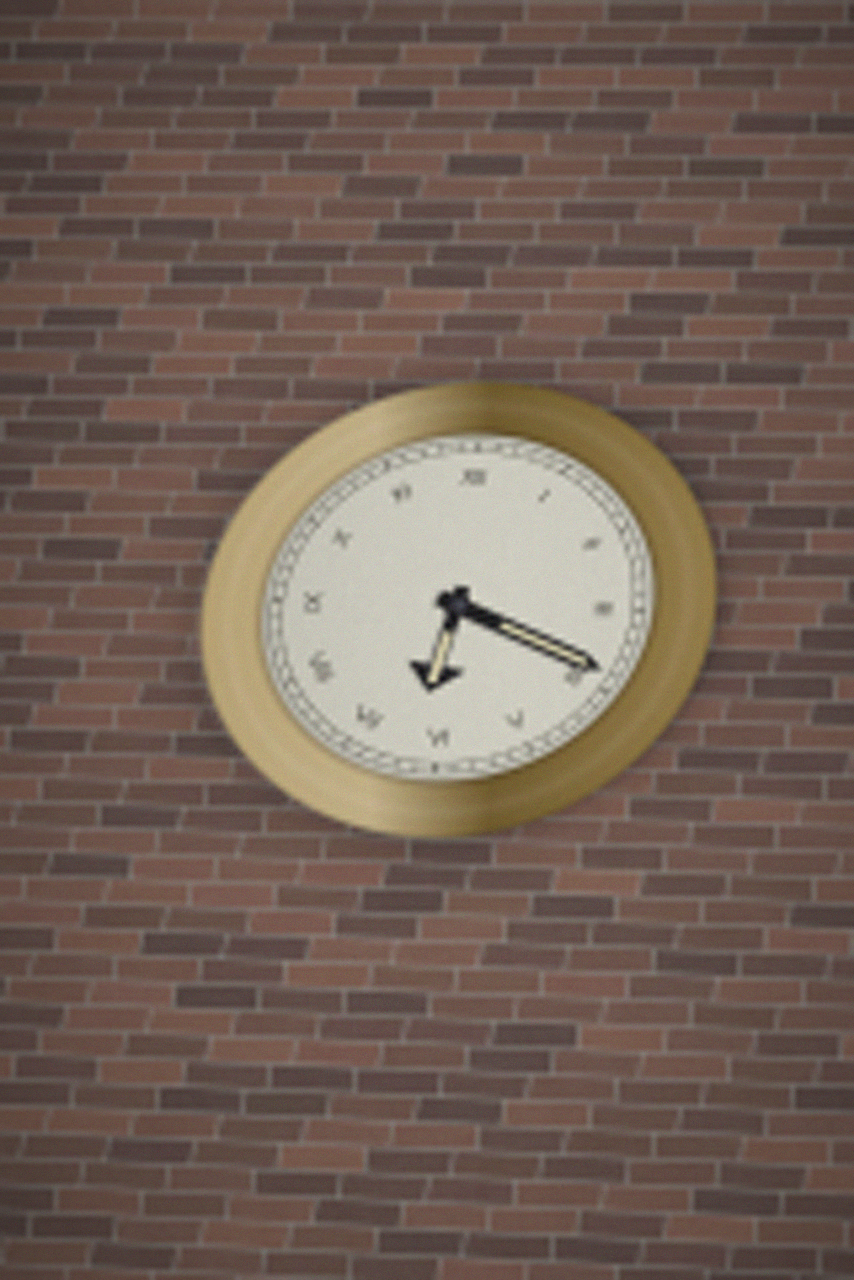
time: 6:19
